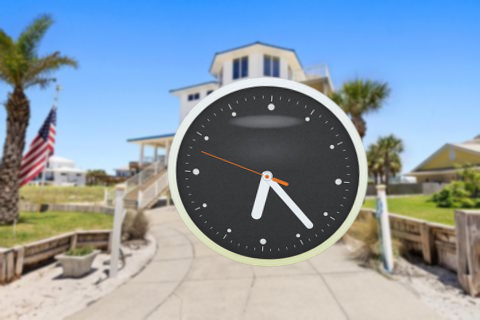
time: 6:22:48
